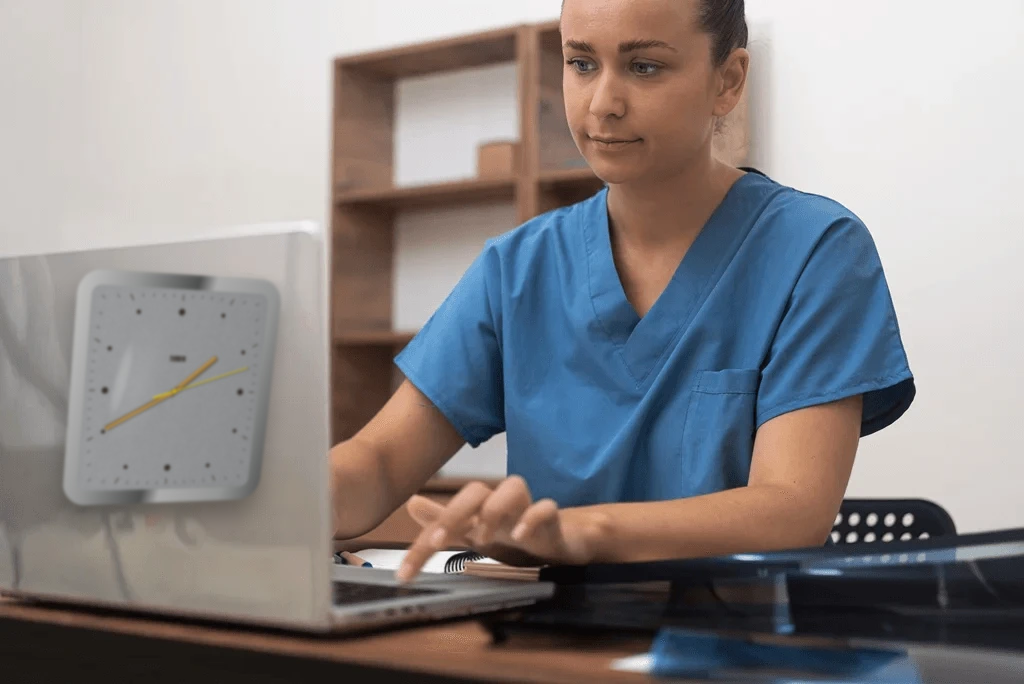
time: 1:40:12
